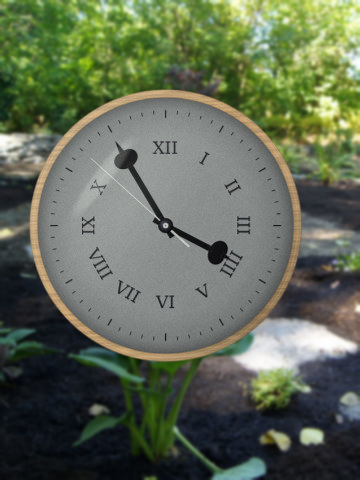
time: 3:54:52
